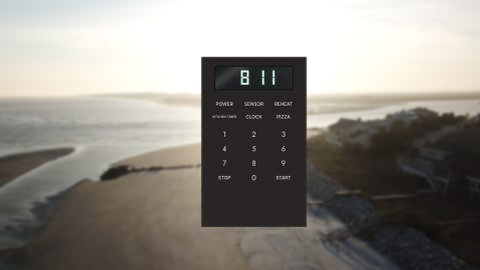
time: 8:11
